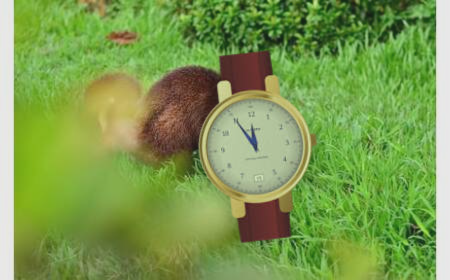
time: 11:55
